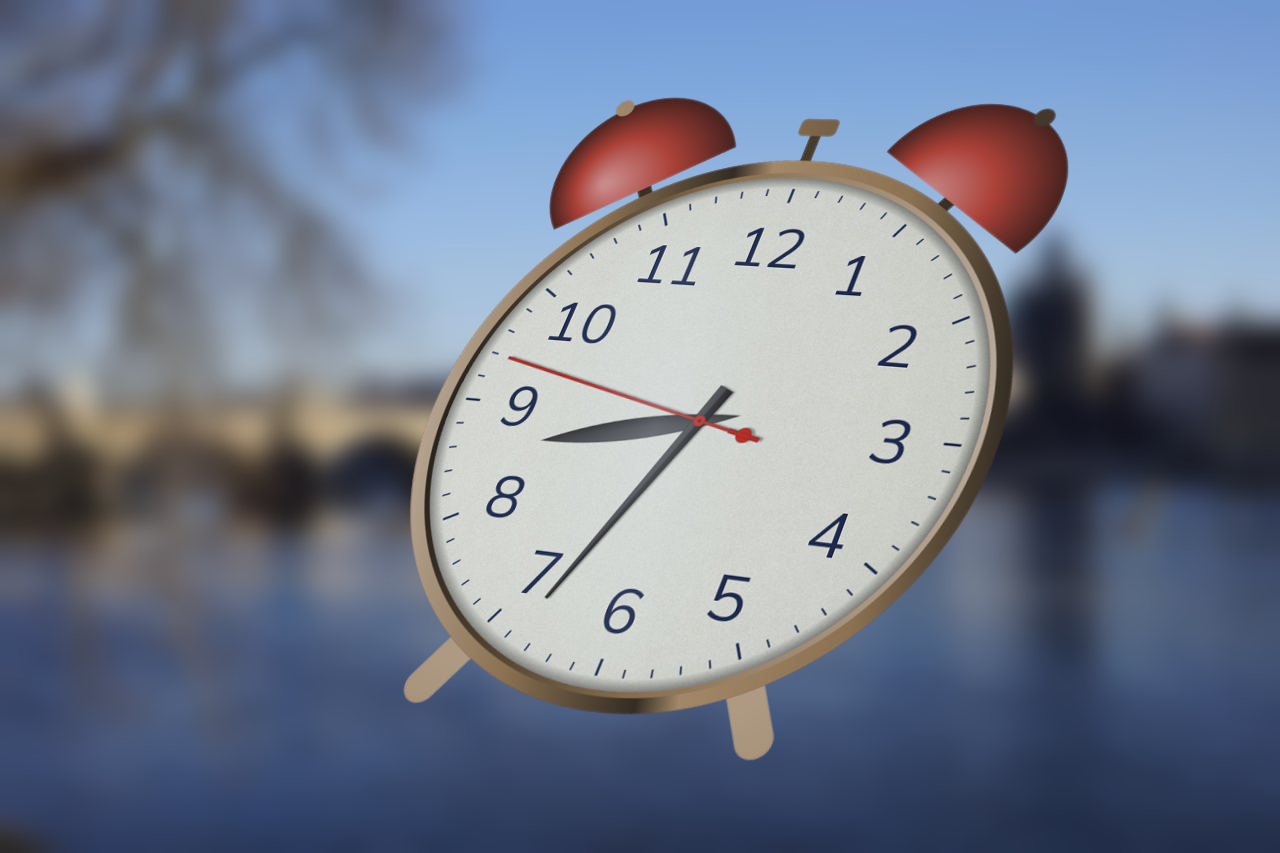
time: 8:33:47
